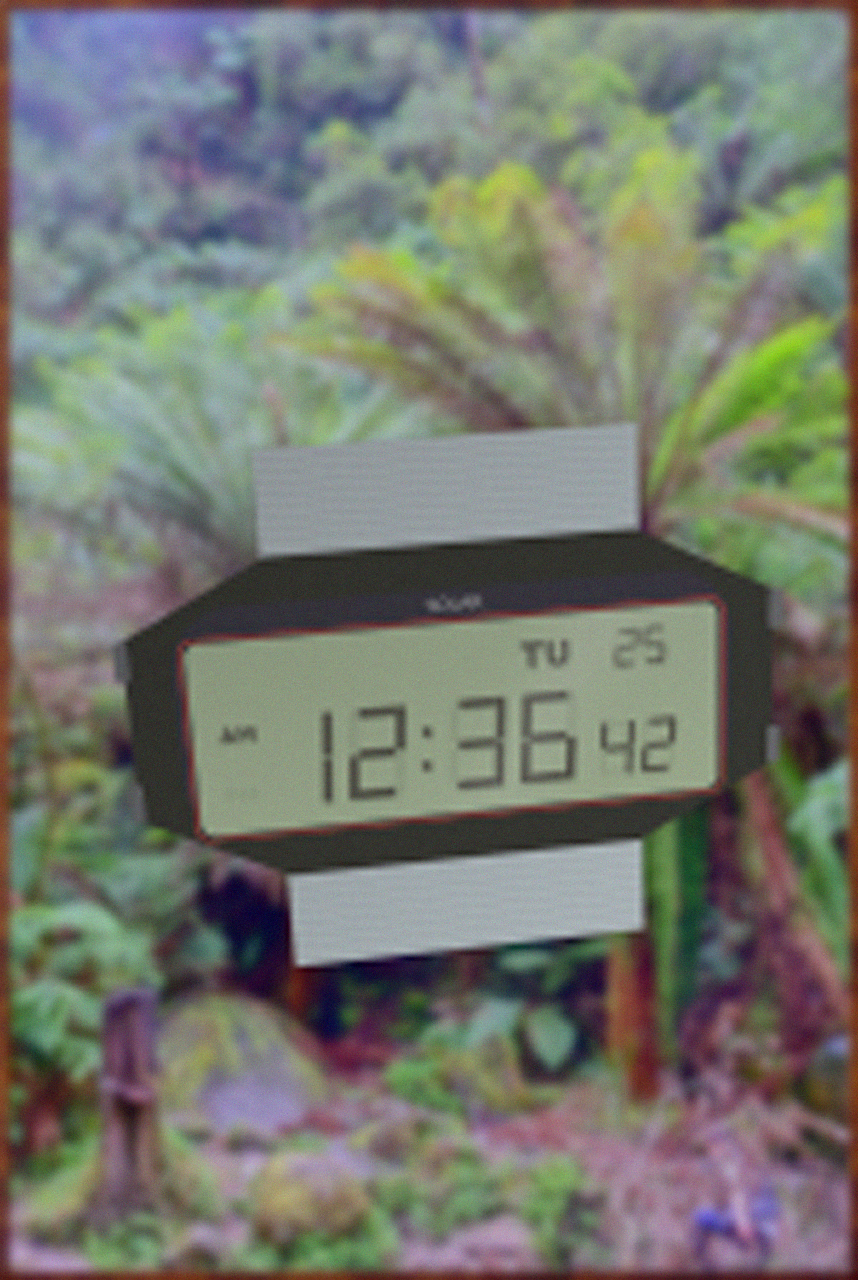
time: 12:36:42
